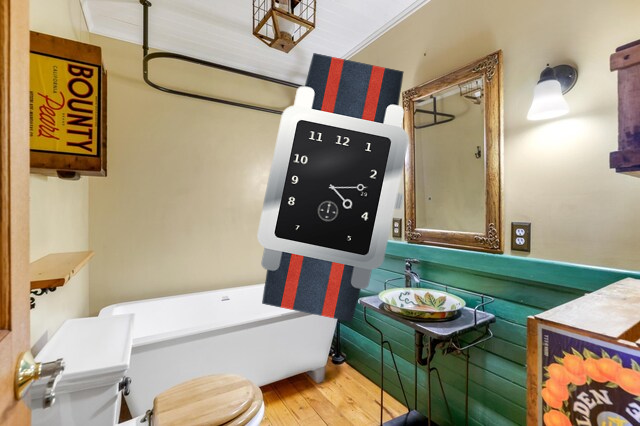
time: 4:13
